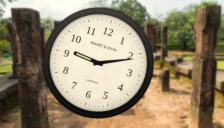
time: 9:11
